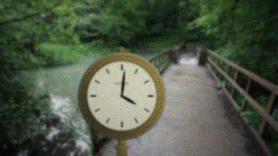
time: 4:01
